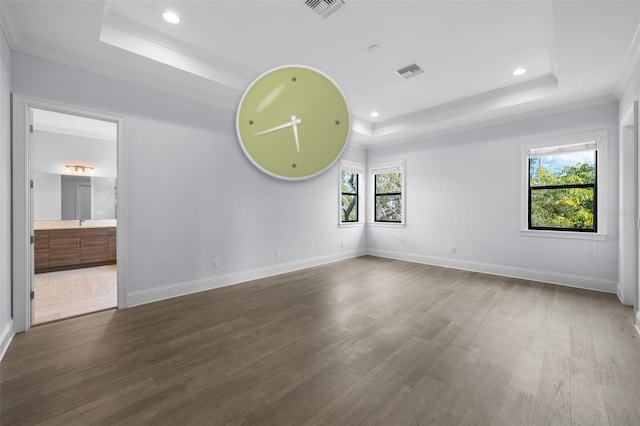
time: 5:42
